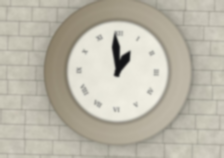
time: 12:59
